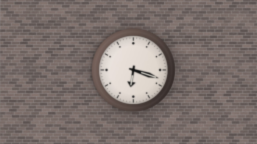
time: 6:18
